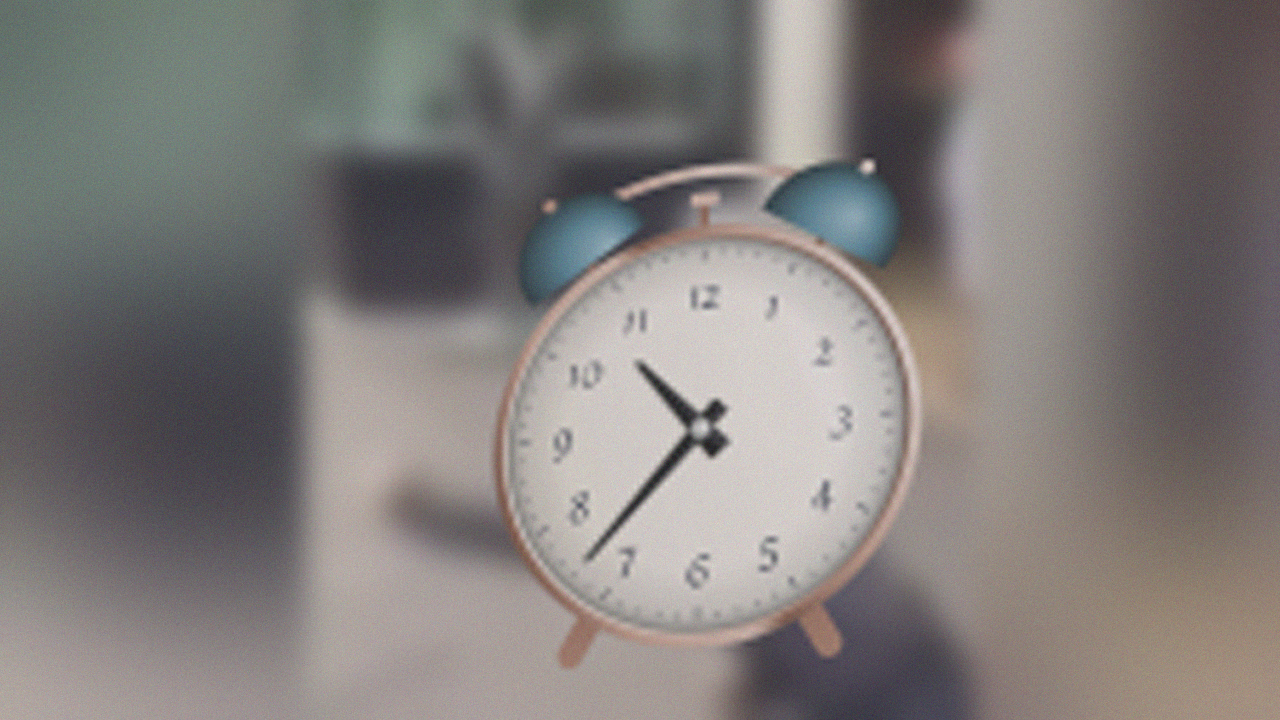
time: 10:37
